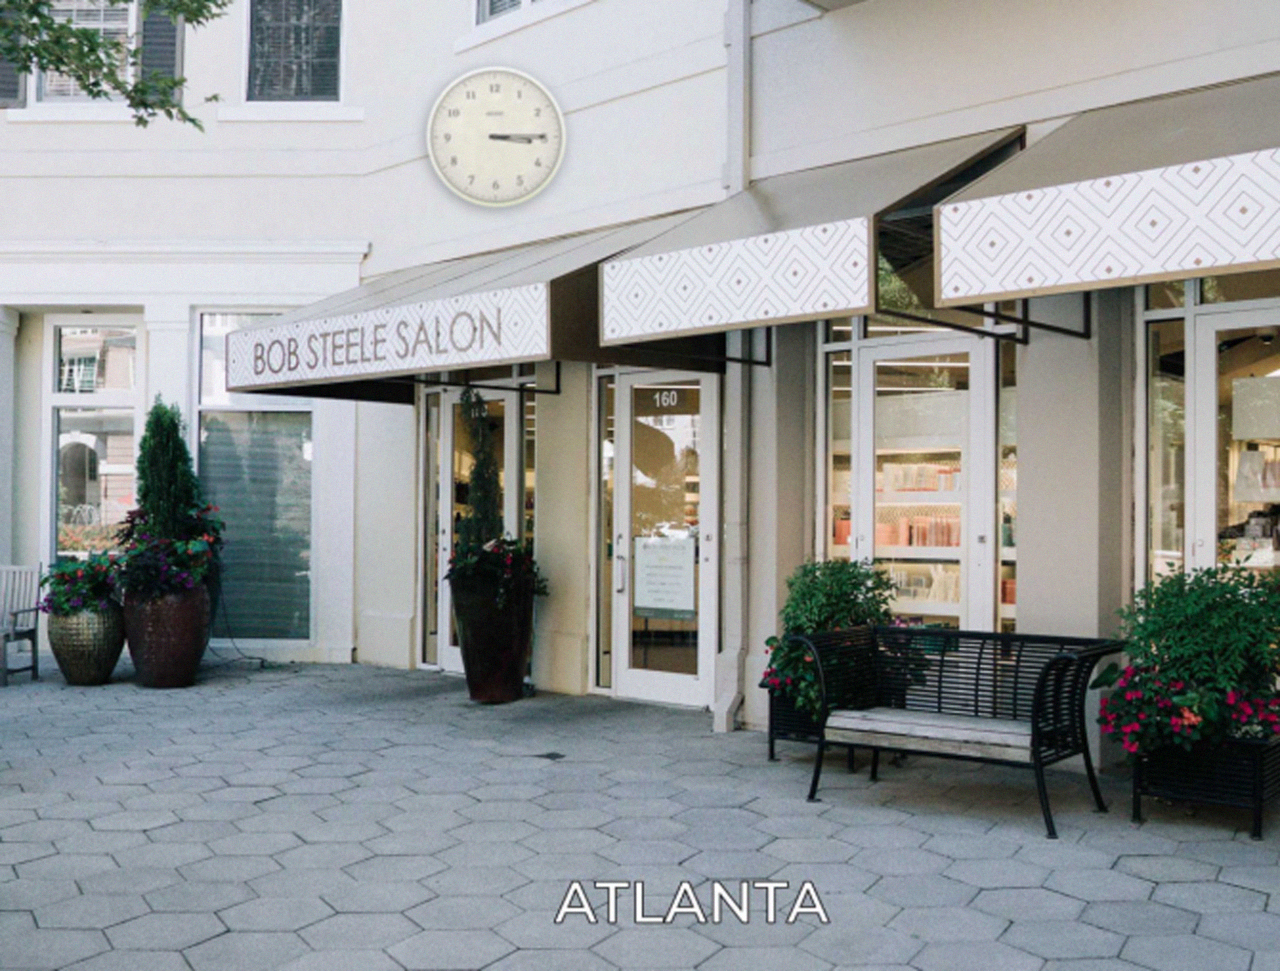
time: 3:15
